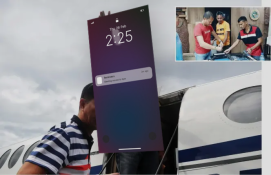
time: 2:25
